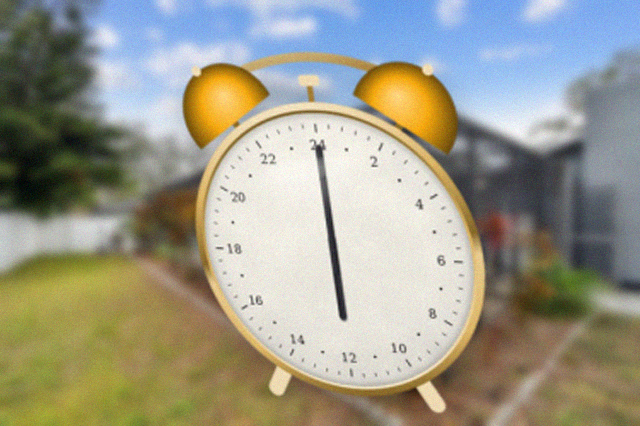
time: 12:00
